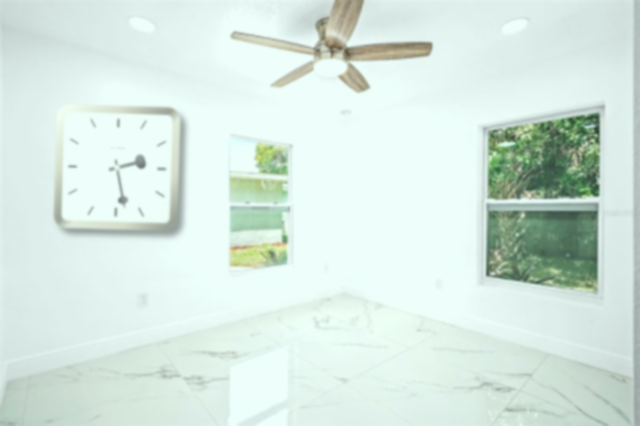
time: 2:28
